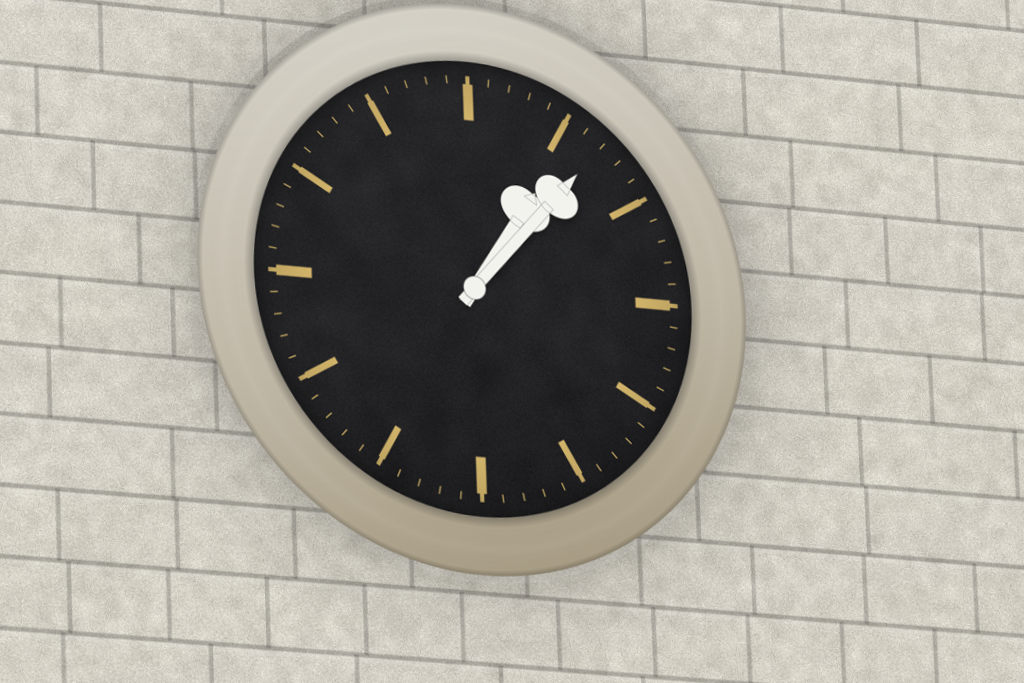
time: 1:07
